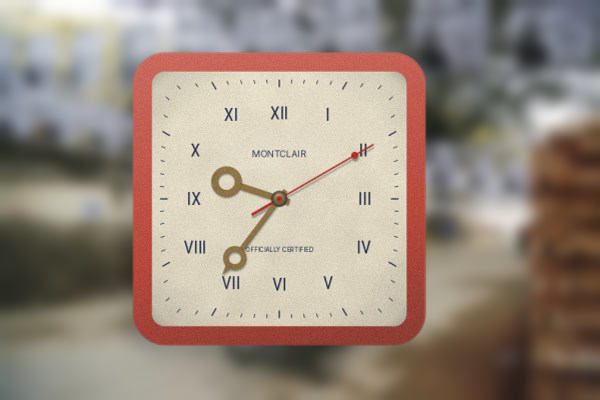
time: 9:36:10
